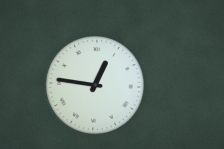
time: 12:46
